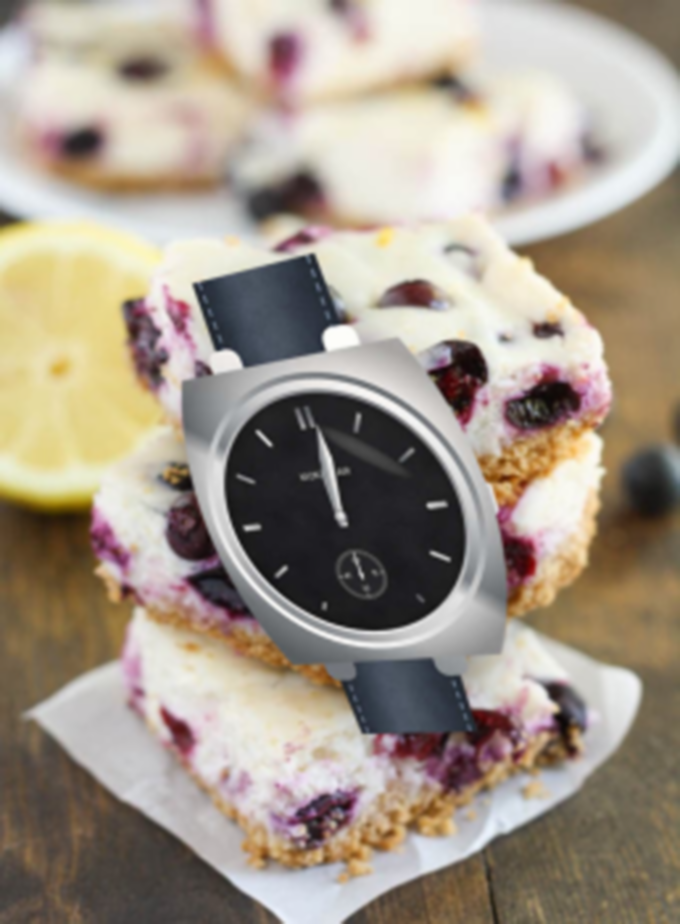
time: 12:01
